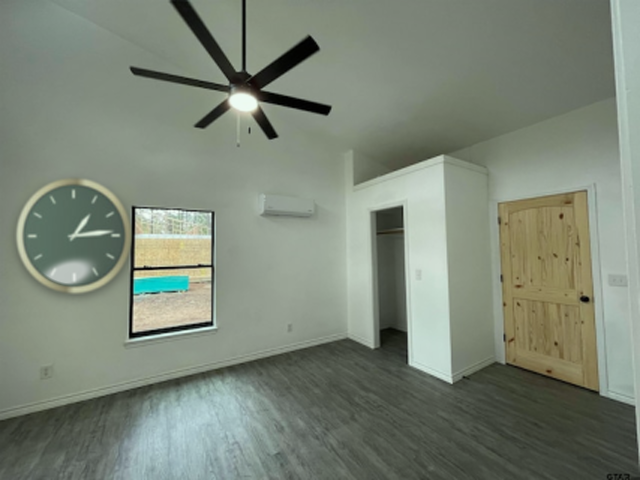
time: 1:14
